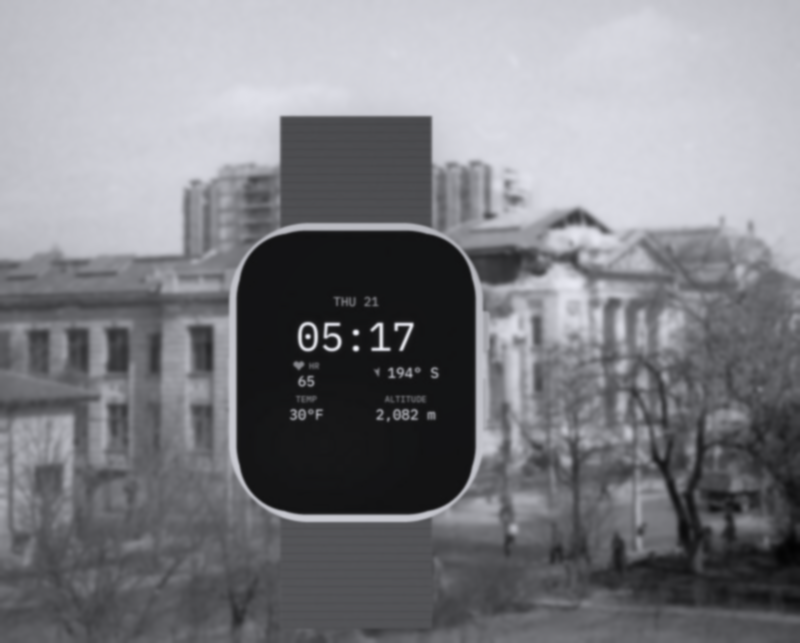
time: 5:17
